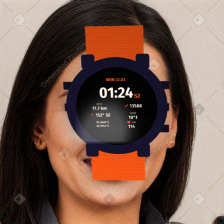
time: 1:24
